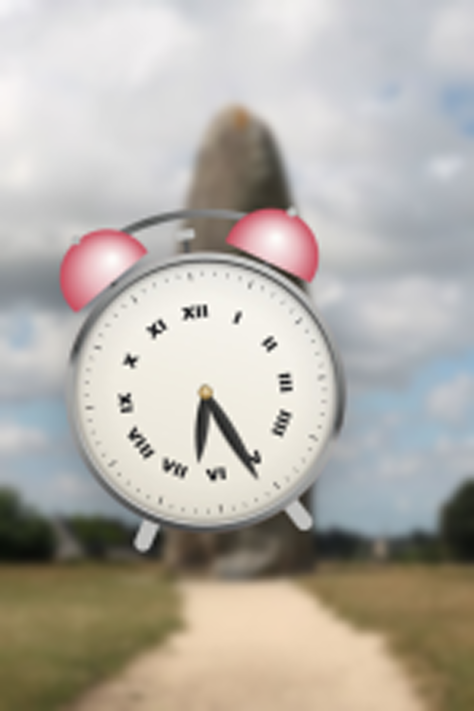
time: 6:26
